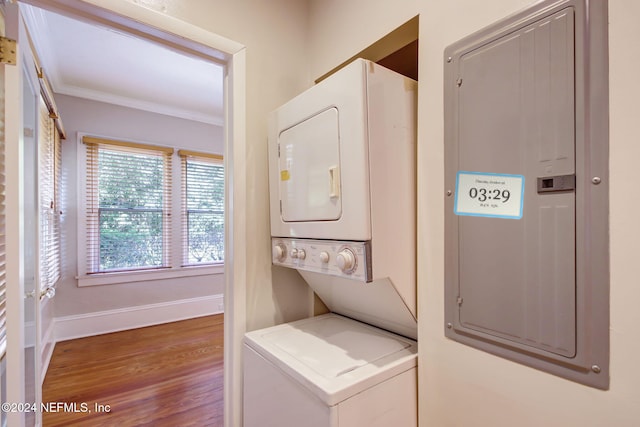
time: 3:29
